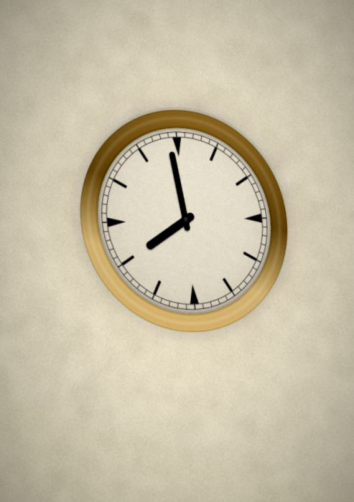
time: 7:59
